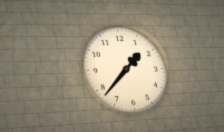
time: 1:38
